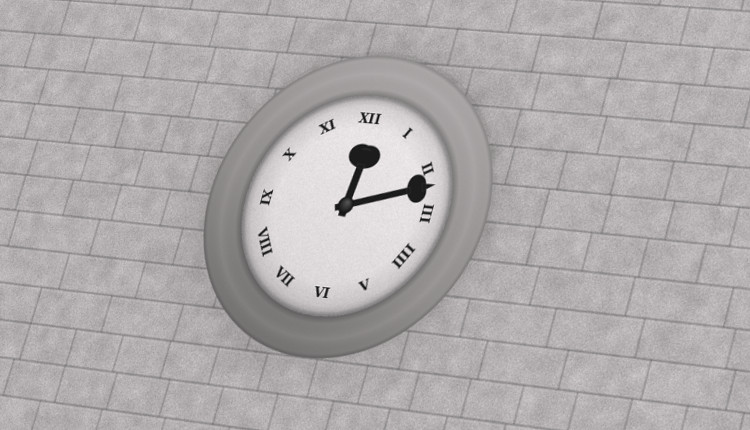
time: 12:12
